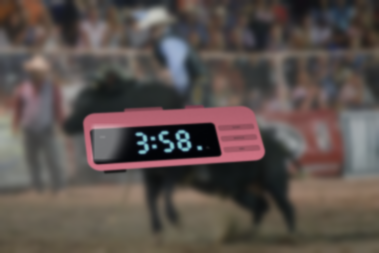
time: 3:58
